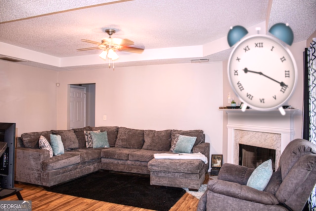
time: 9:19
